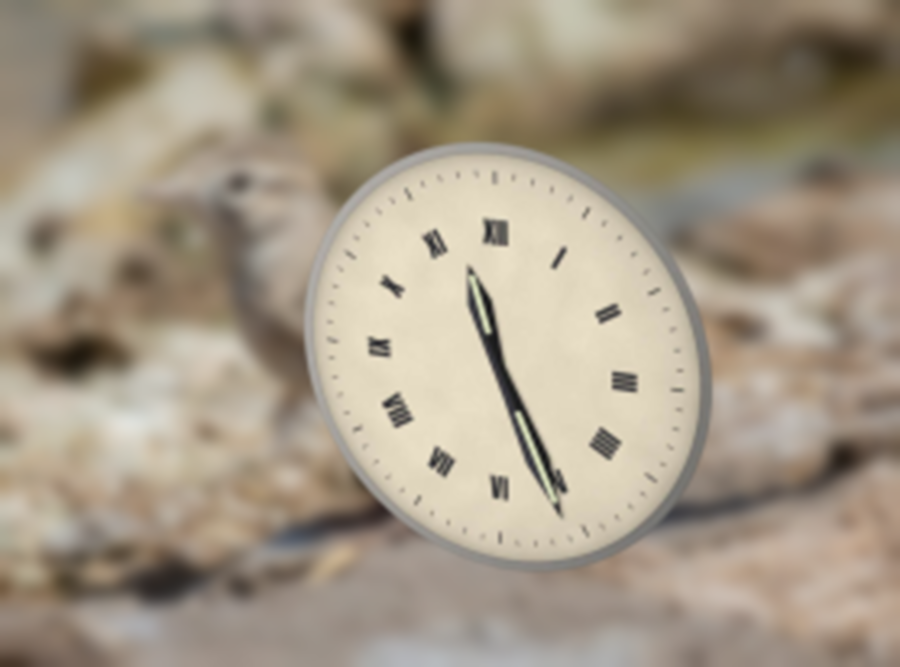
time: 11:26
